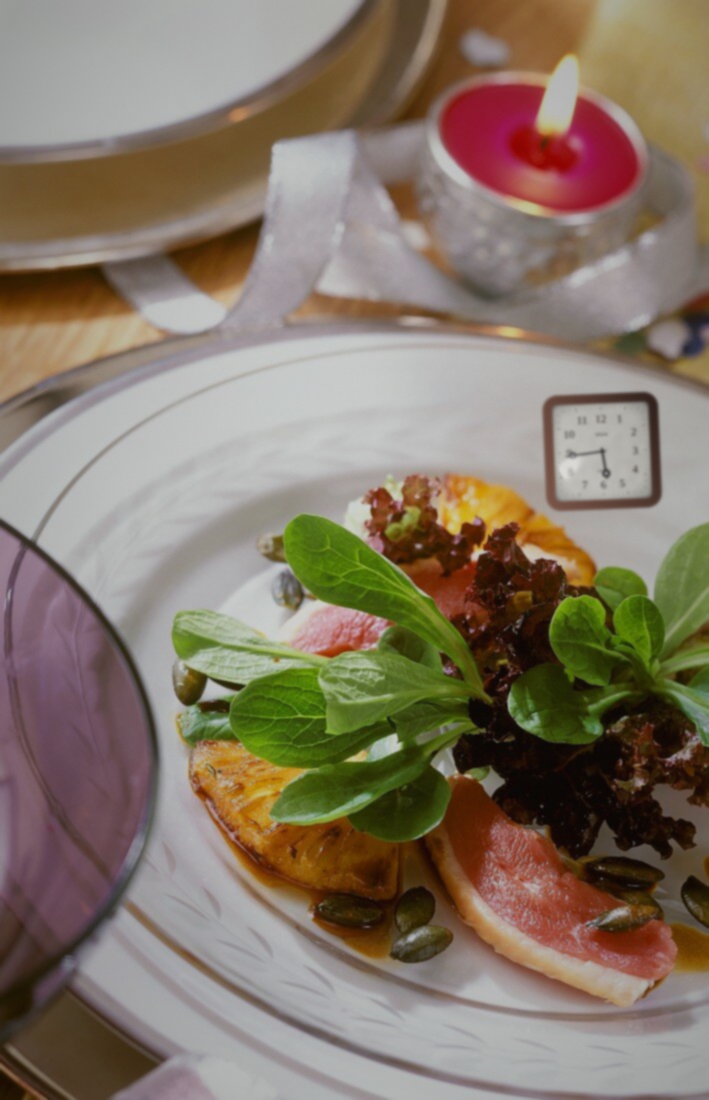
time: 5:44
